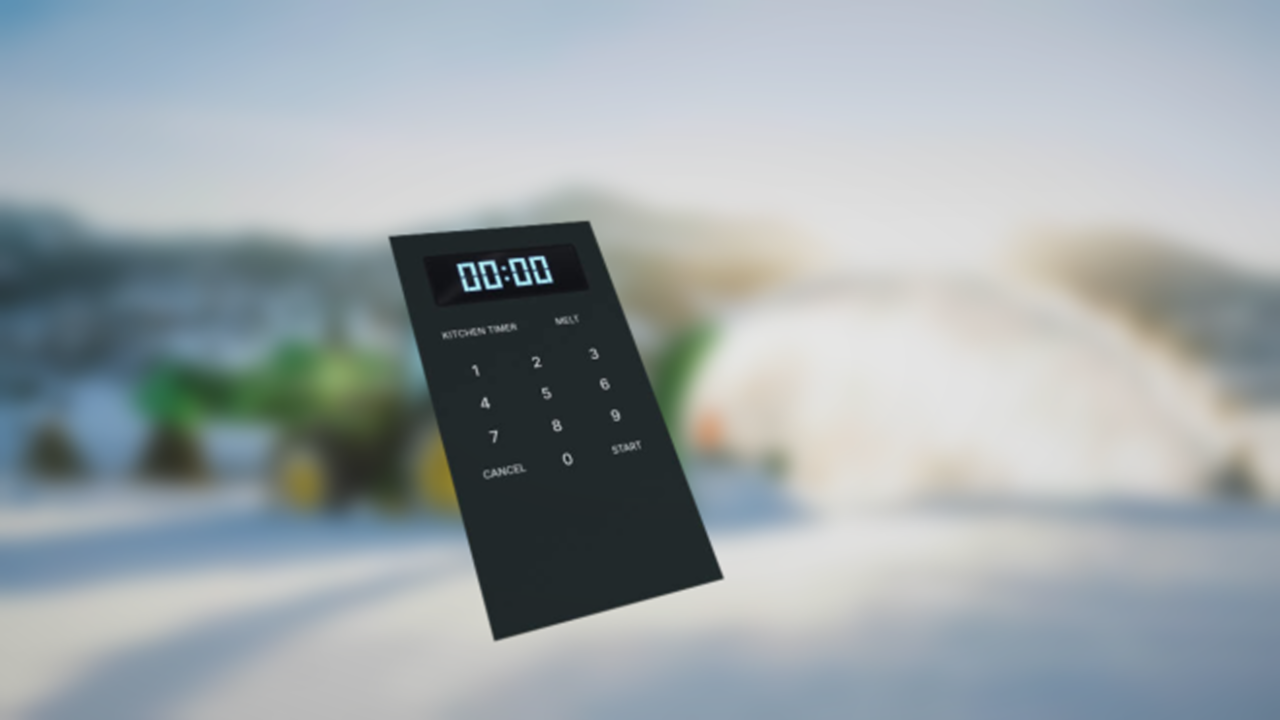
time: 0:00
